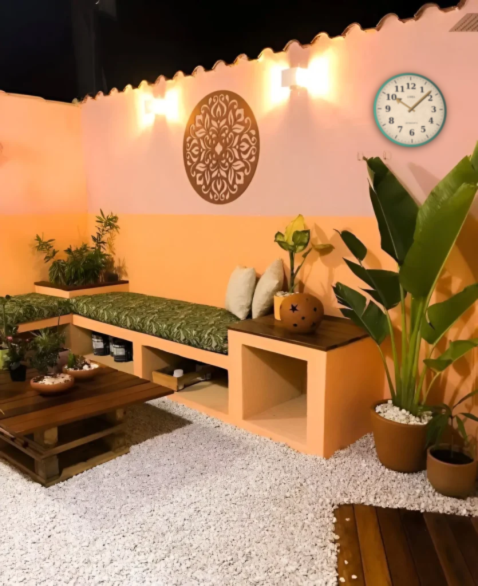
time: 10:08
